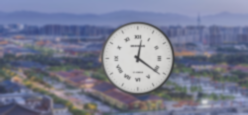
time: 12:21
